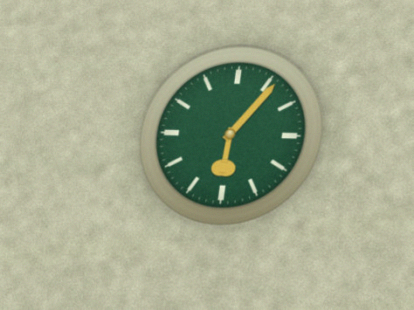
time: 6:06
